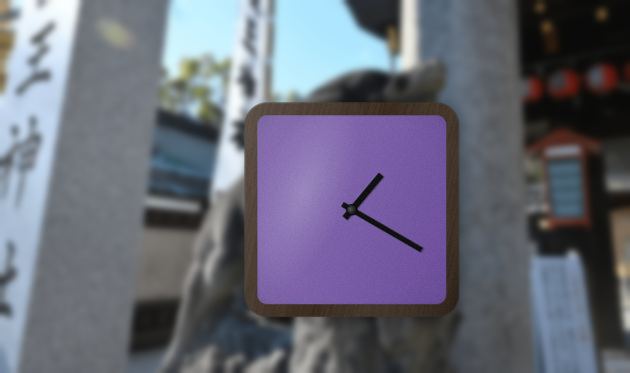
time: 1:20
